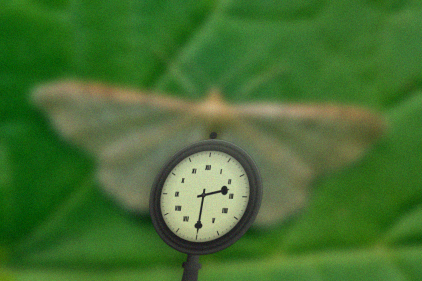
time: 2:30
